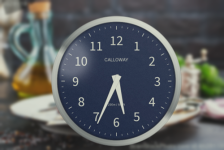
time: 5:34
